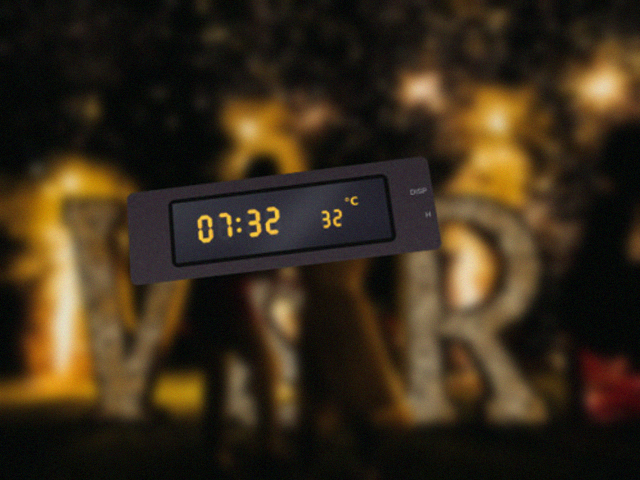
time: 7:32
